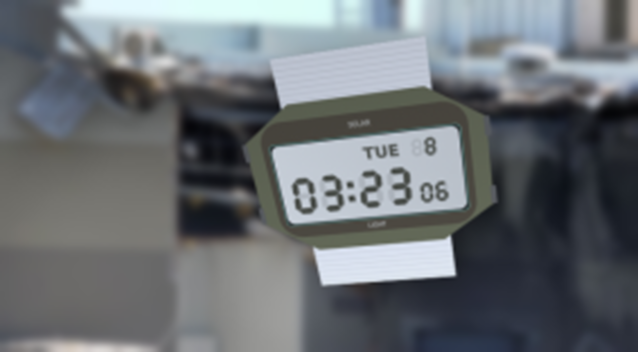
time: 3:23:06
